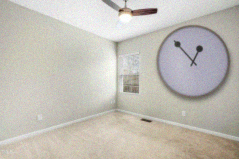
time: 12:53
